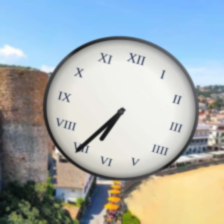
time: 6:35
